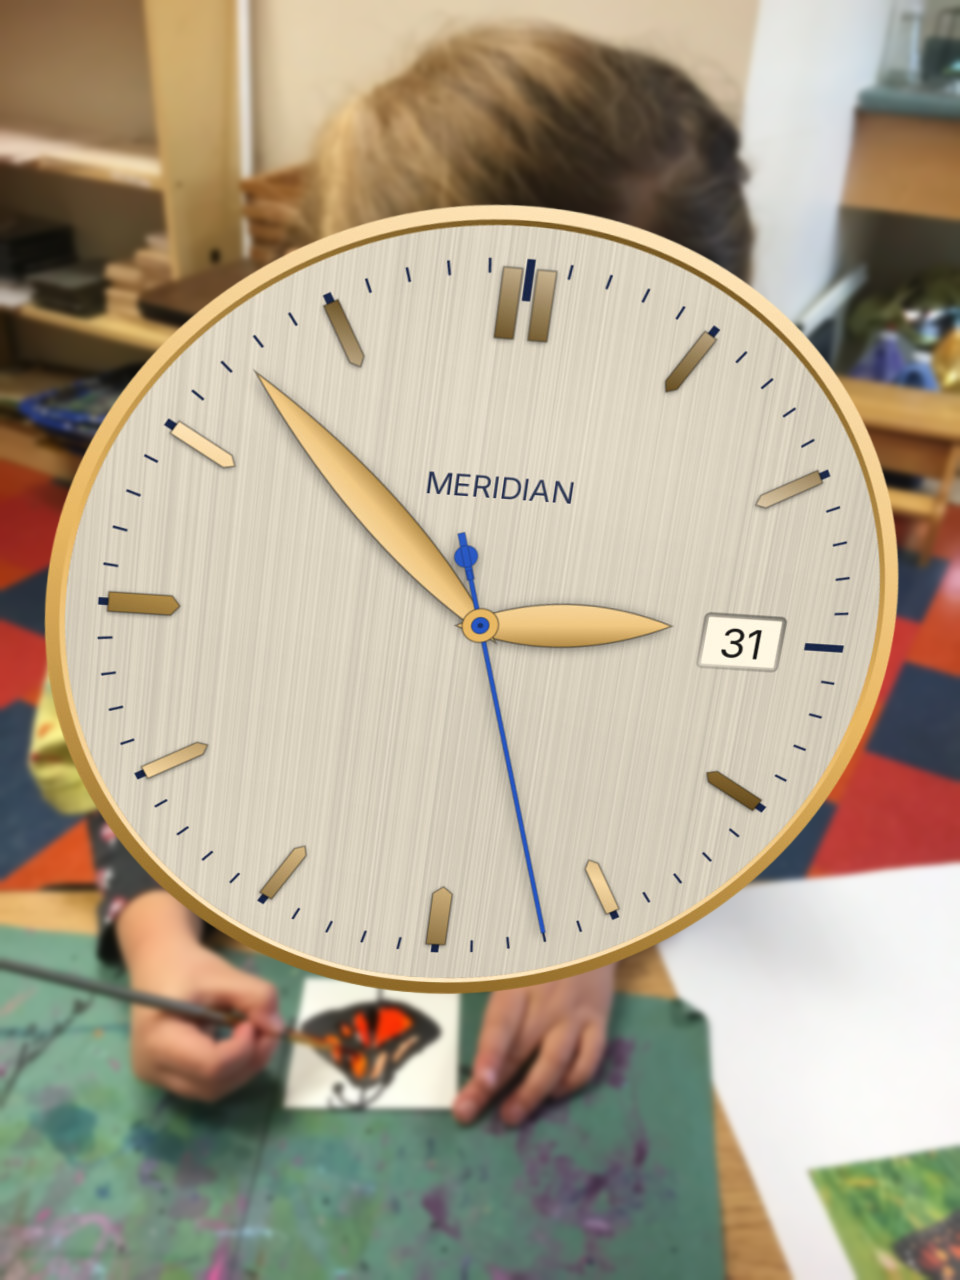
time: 2:52:27
